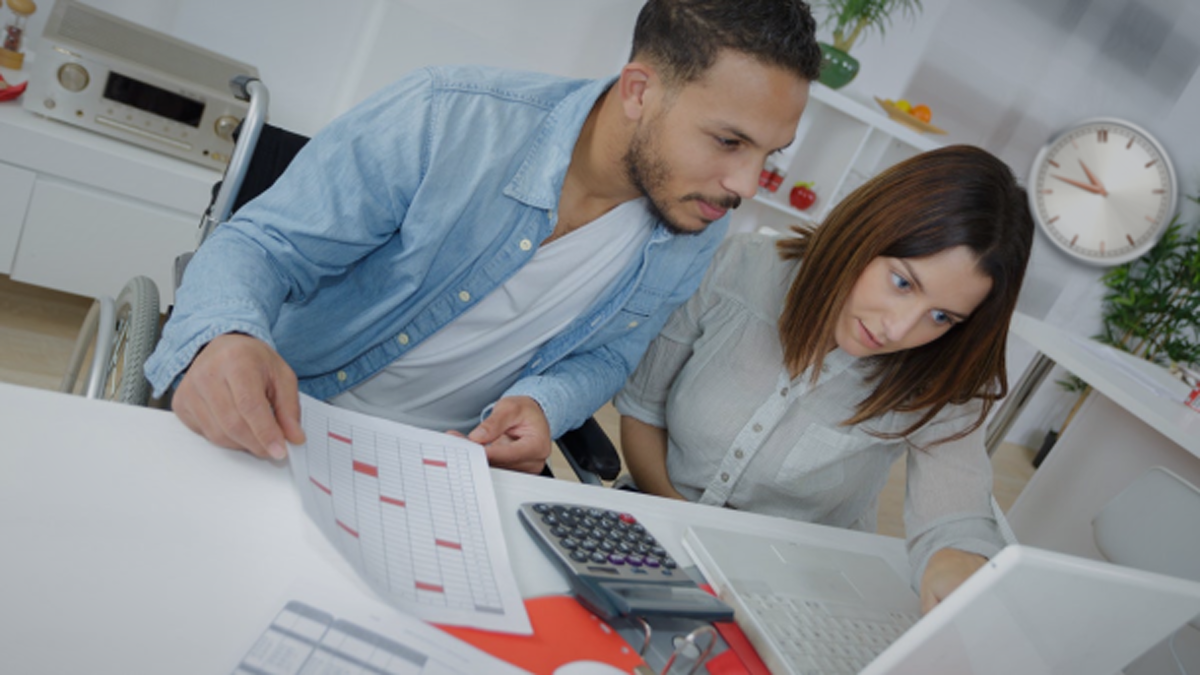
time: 10:48
